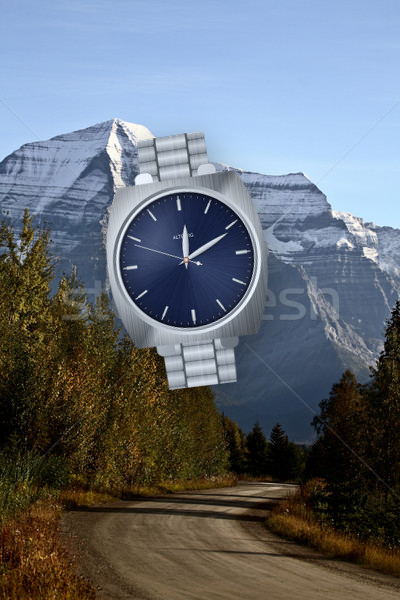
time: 12:10:49
